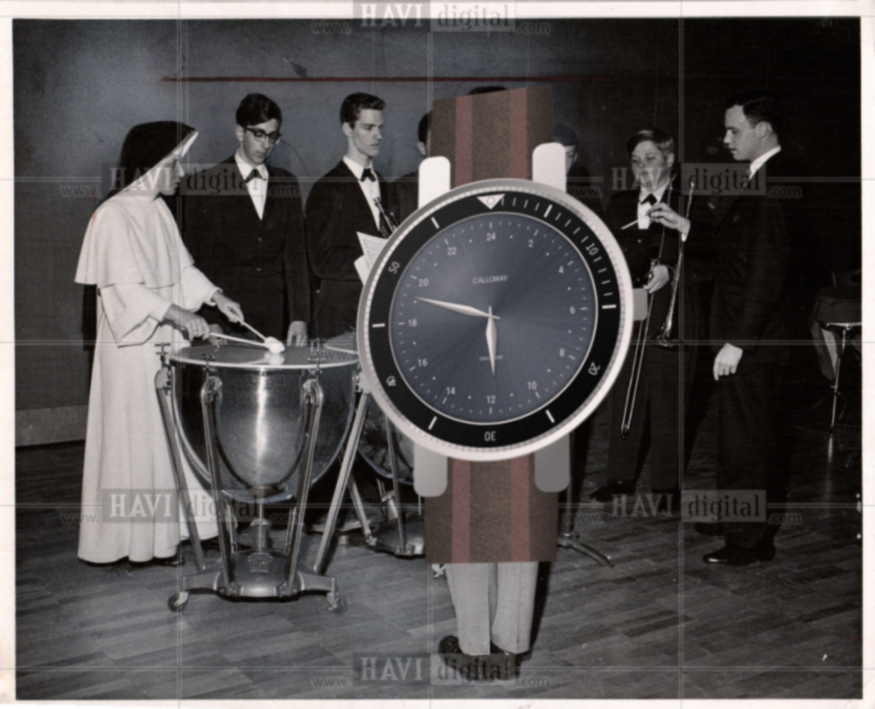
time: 11:48
